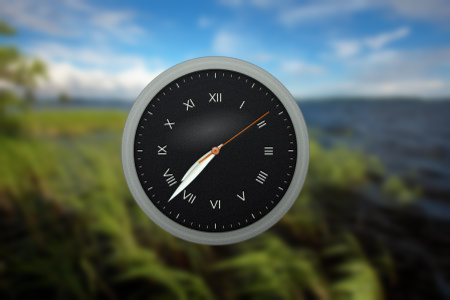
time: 7:37:09
